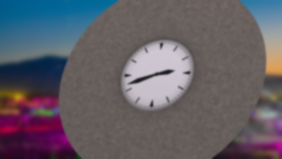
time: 2:42
